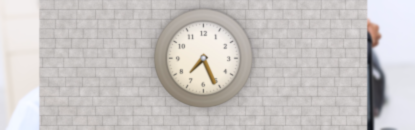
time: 7:26
